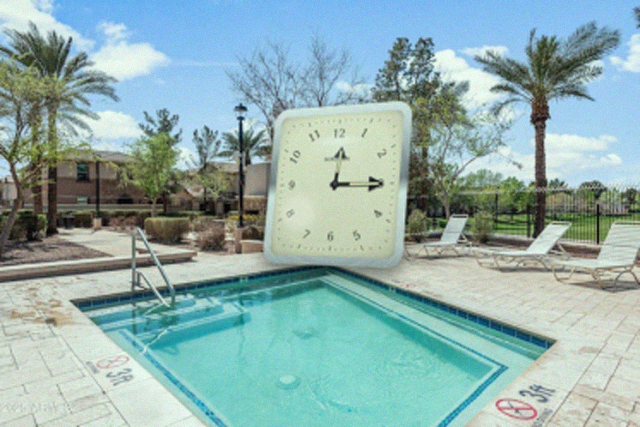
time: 12:15
